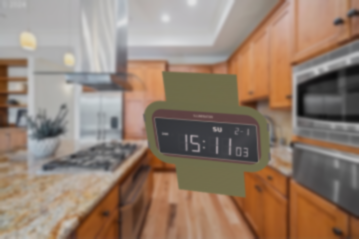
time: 15:11
